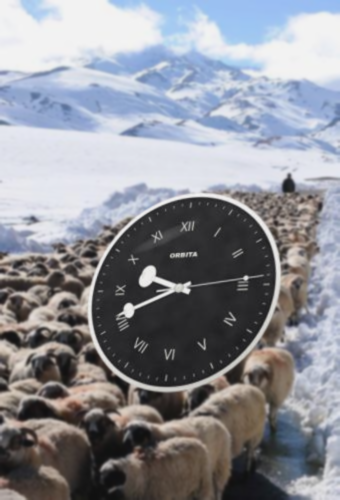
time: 9:41:14
